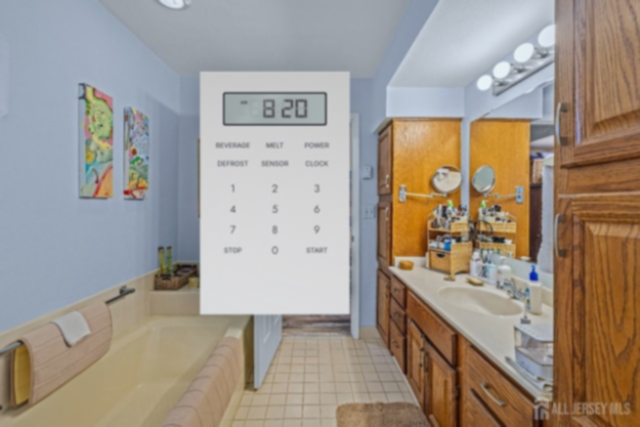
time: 8:20
